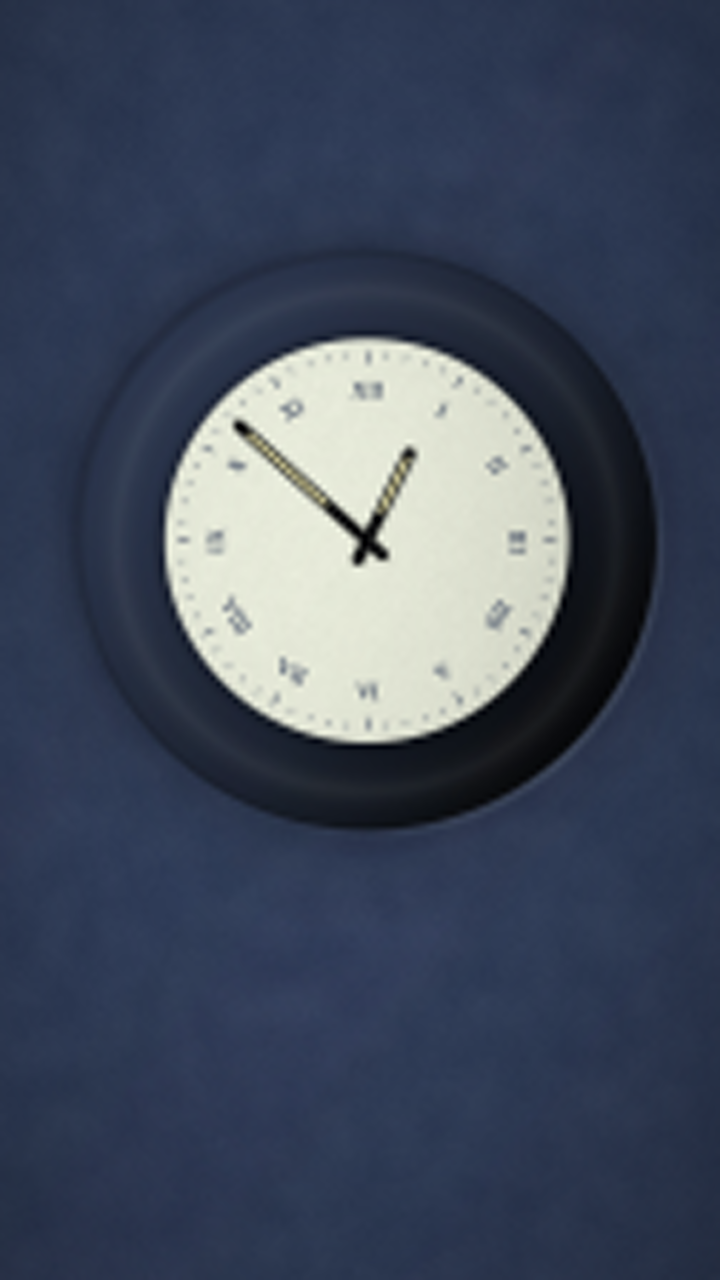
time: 12:52
